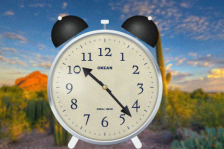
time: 10:23
